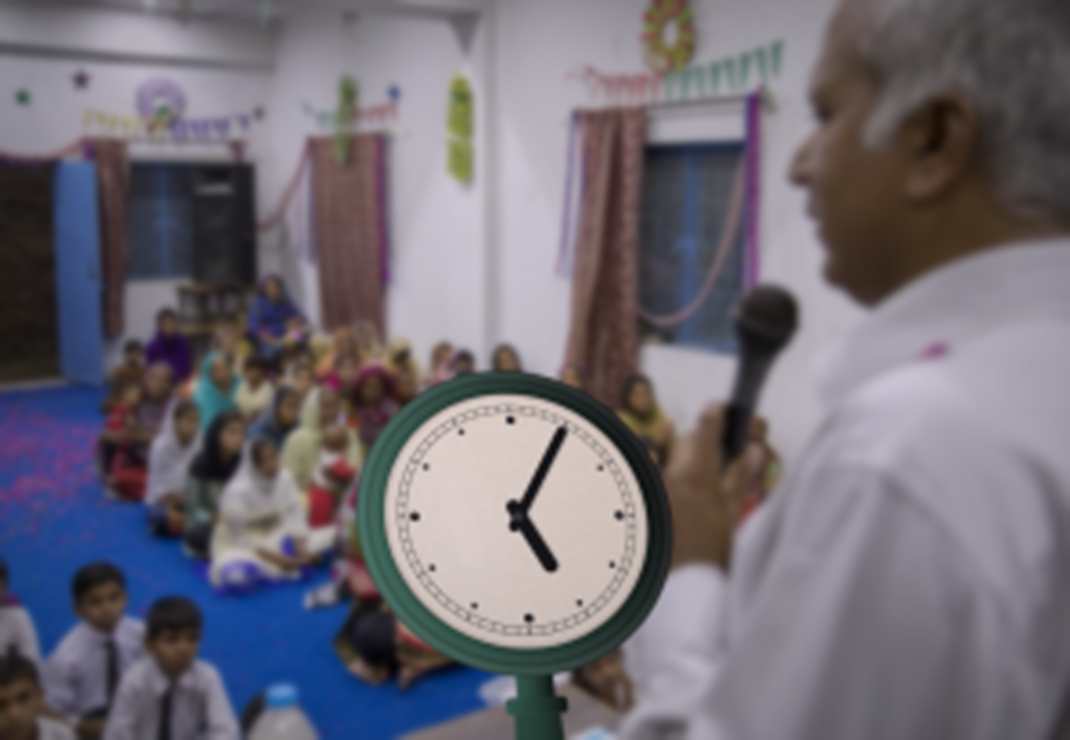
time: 5:05
